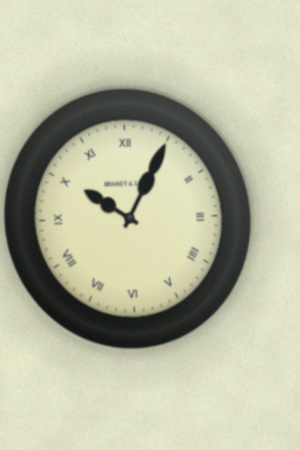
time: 10:05
